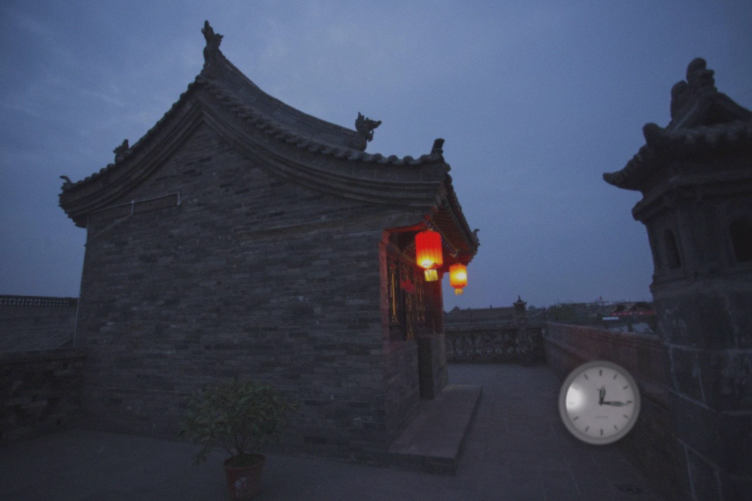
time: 12:16
